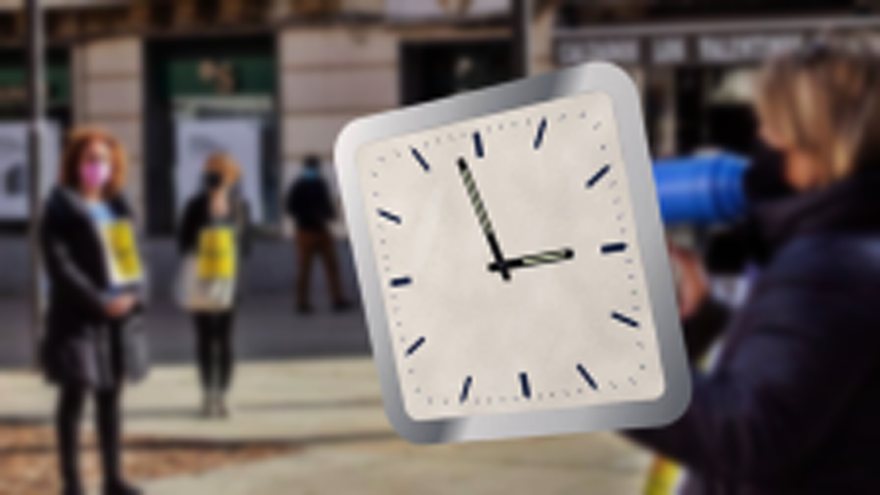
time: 2:58
